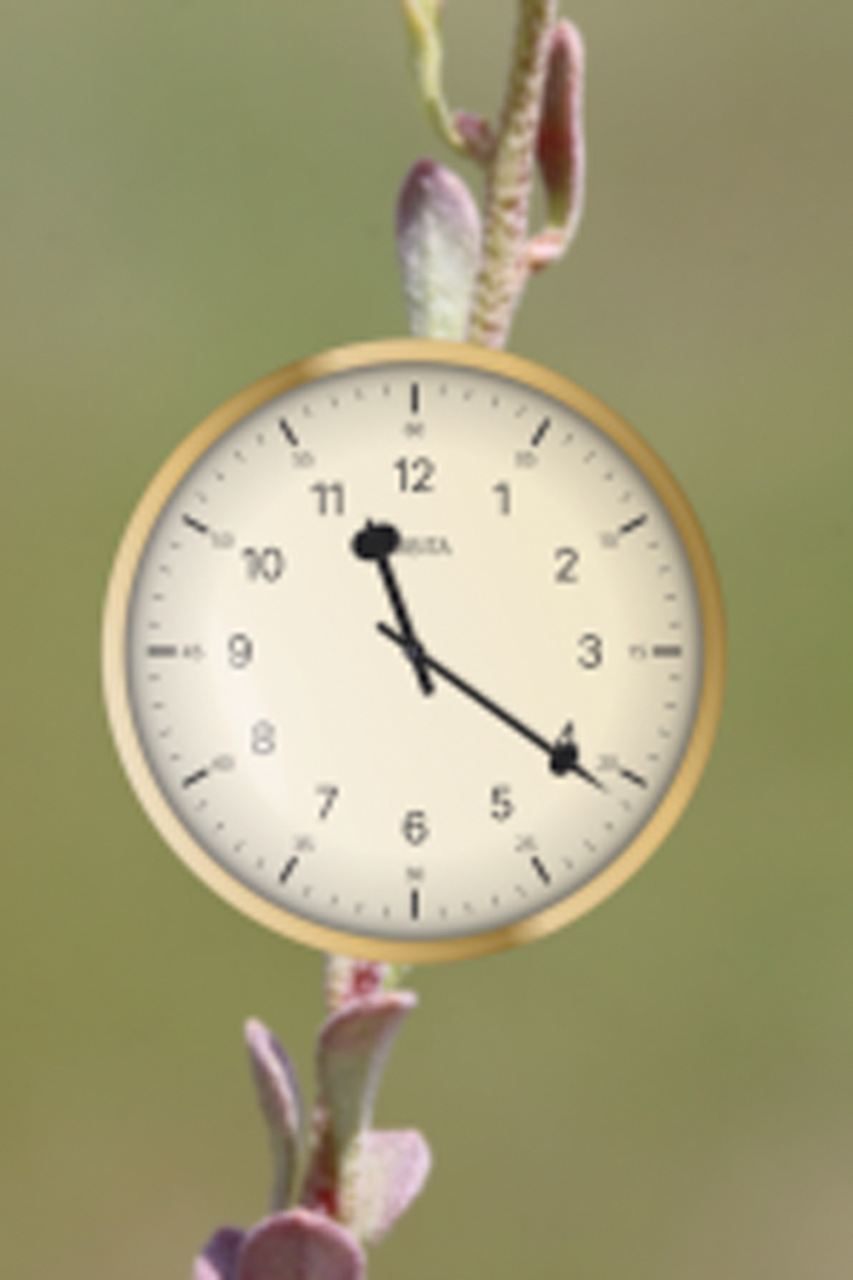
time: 11:21
